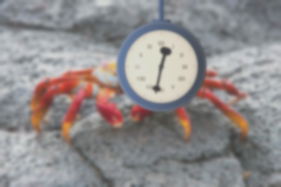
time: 12:32
